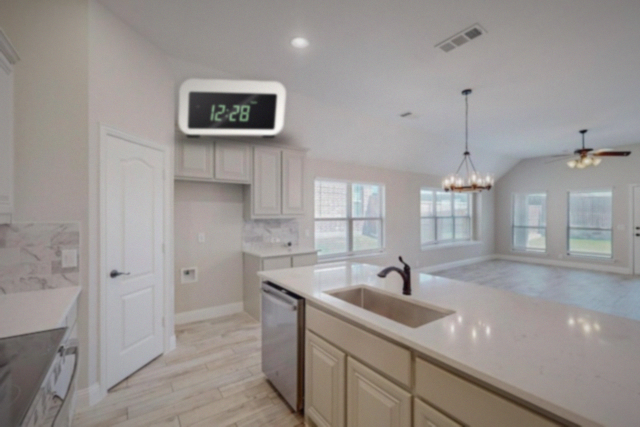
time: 12:28
